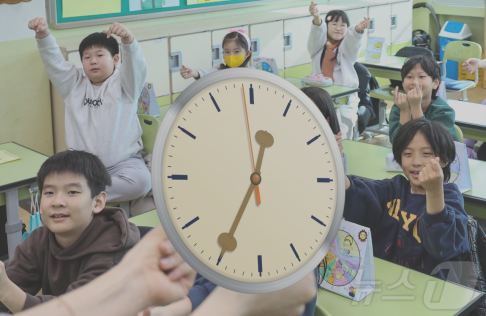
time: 12:34:59
